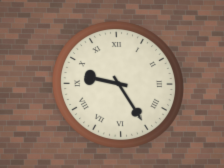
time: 9:25
